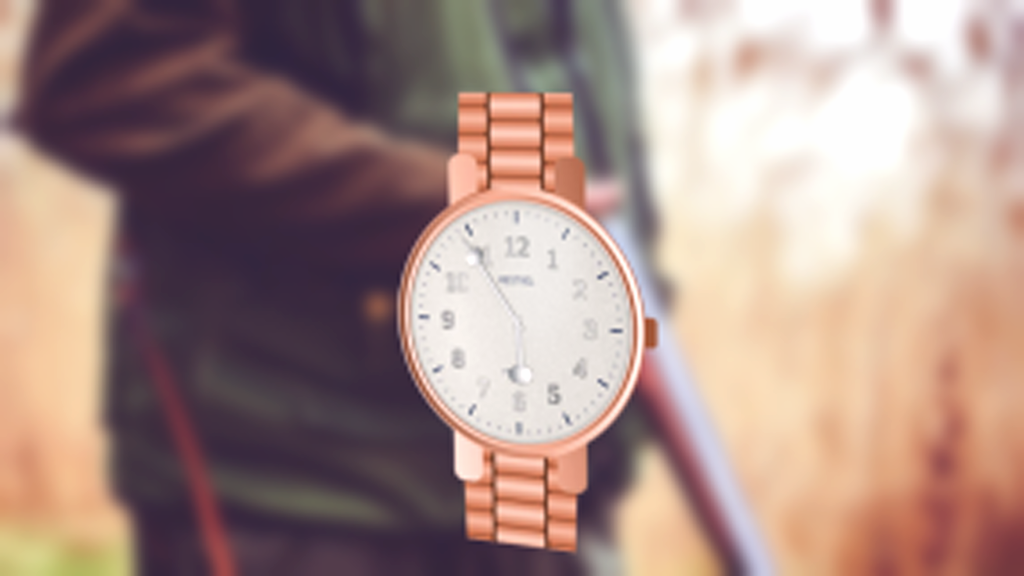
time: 5:54
